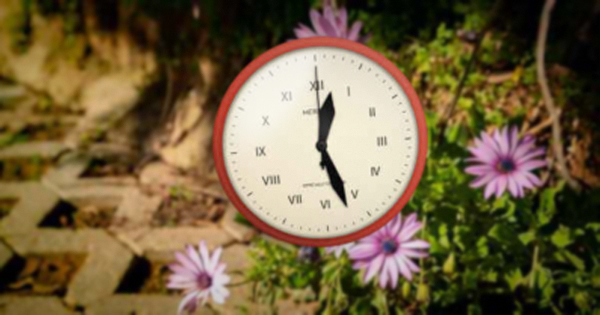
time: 12:27:00
